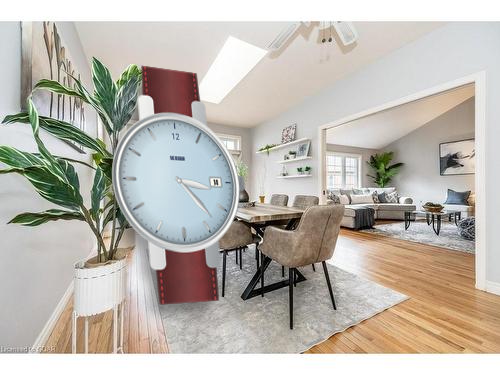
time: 3:23
